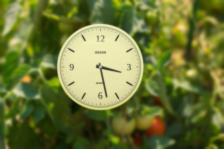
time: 3:28
